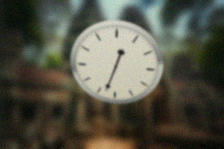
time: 12:33
